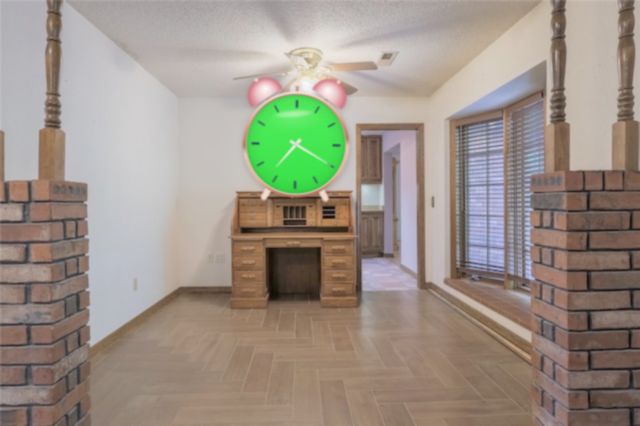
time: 7:20
